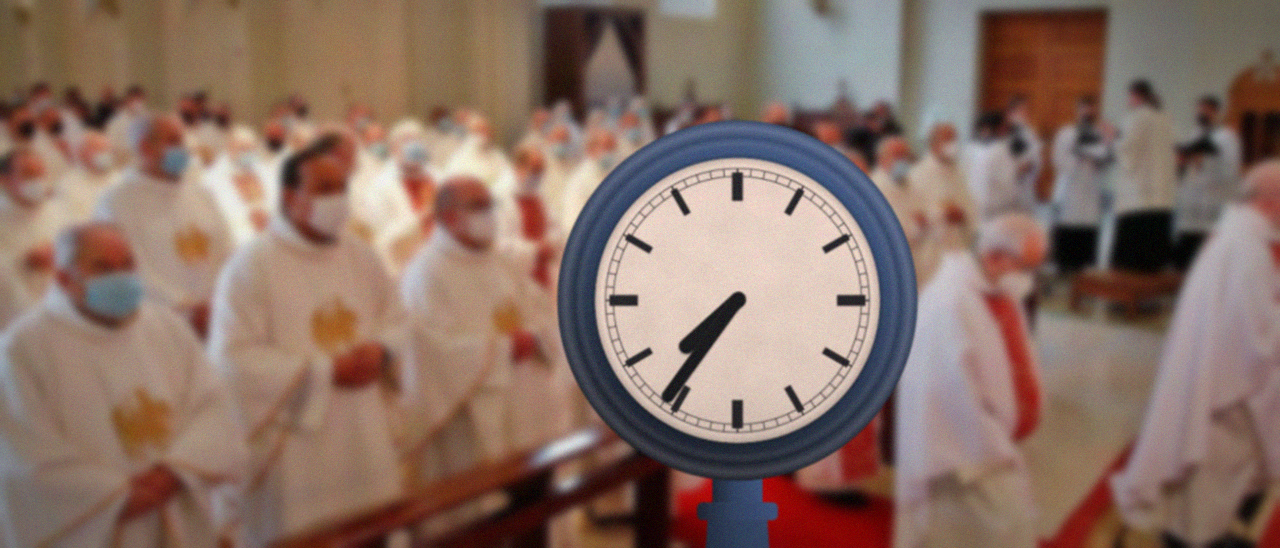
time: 7:36
